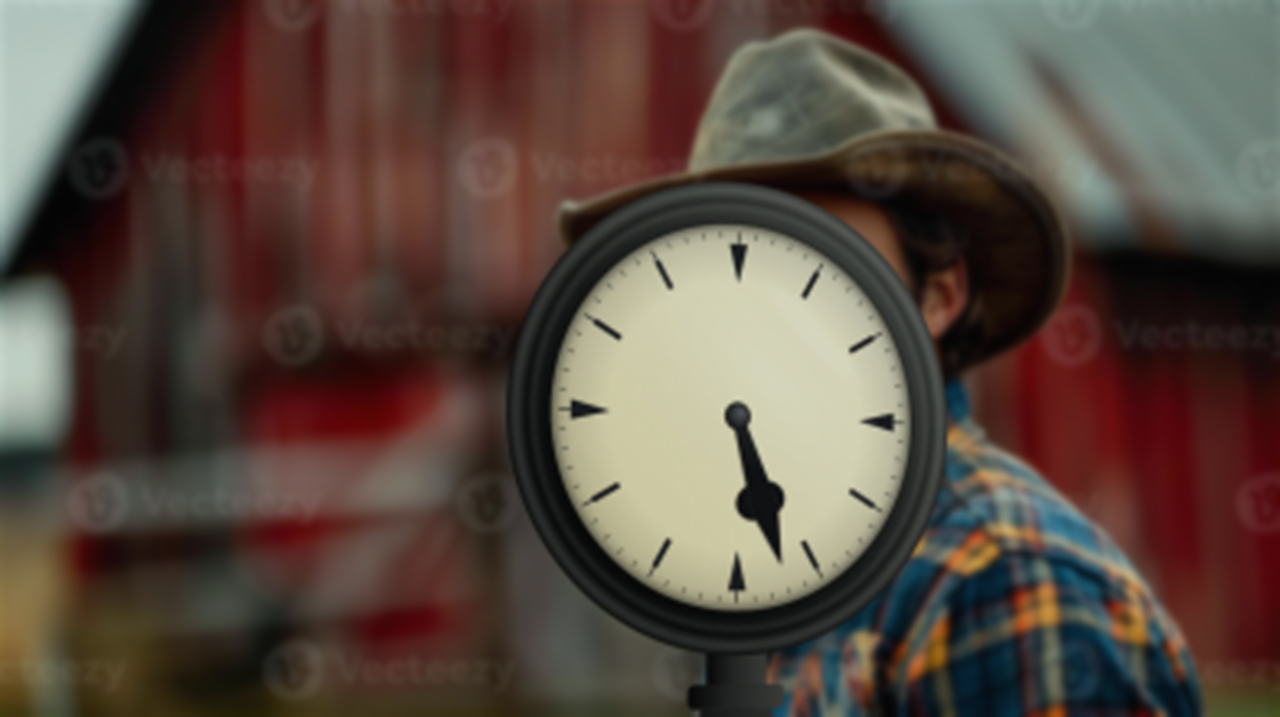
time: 5:27
